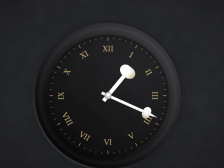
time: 1:19
